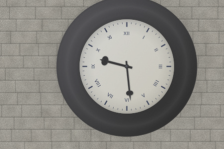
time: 9:29
